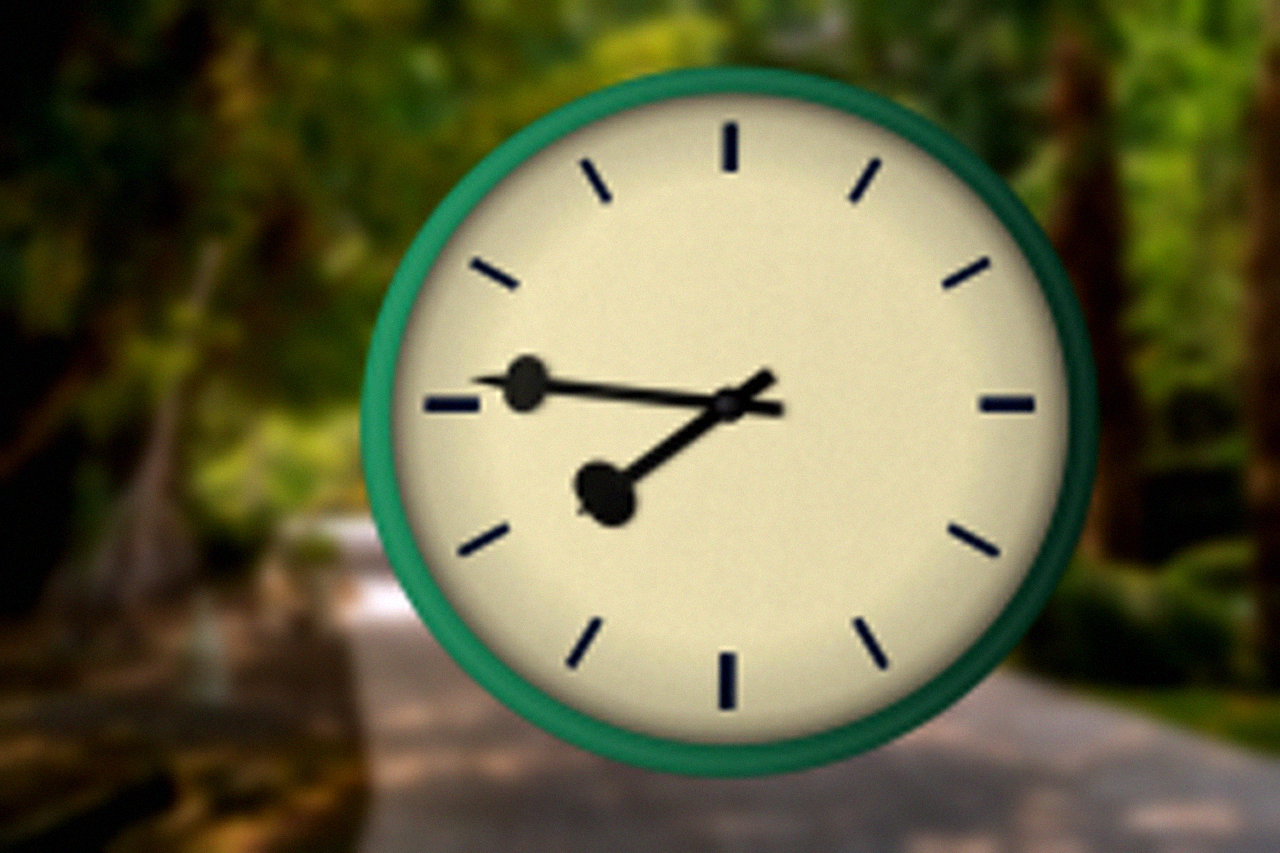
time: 7:46
